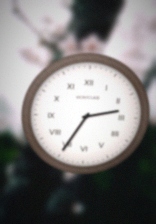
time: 2:35
